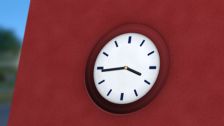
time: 3:44
